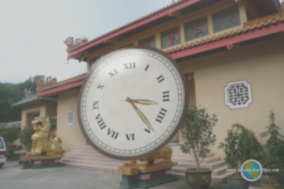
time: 3:24
